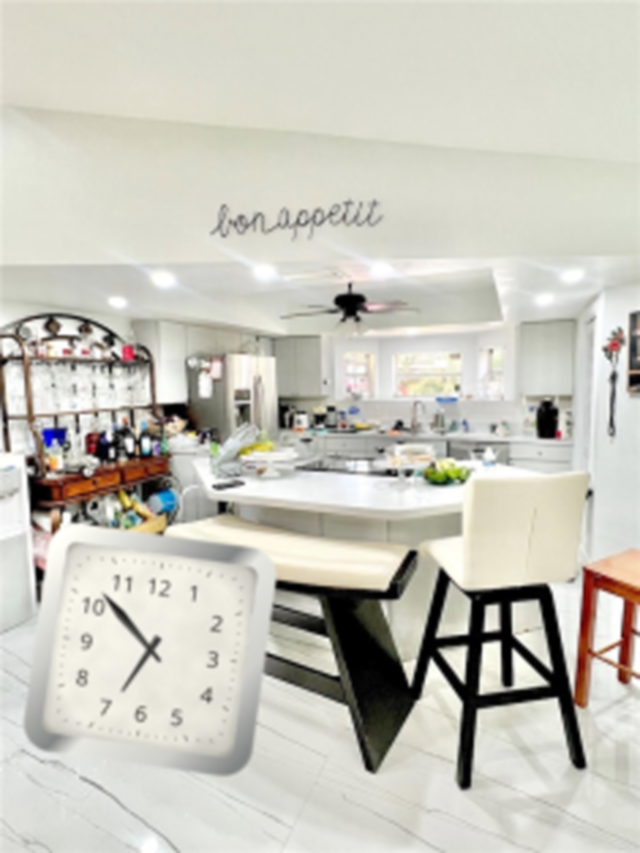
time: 6:52
